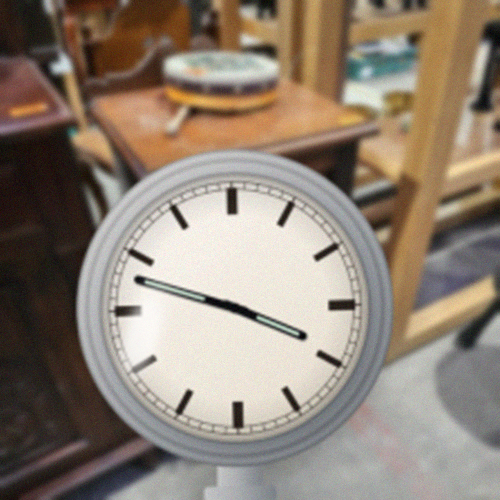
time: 3:48
